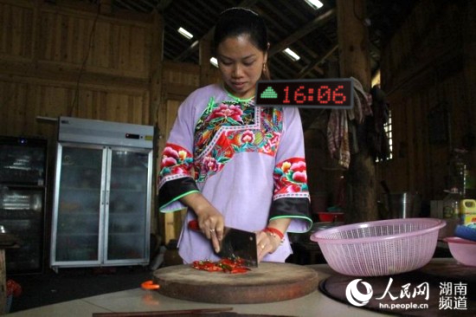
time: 16:06
